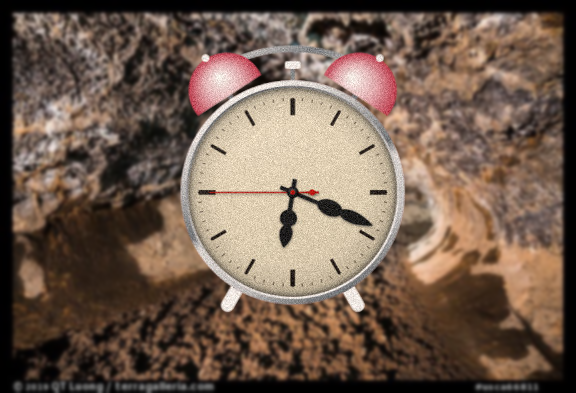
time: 6:18:45
